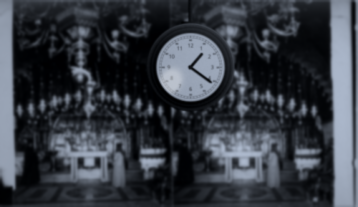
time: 1:21
